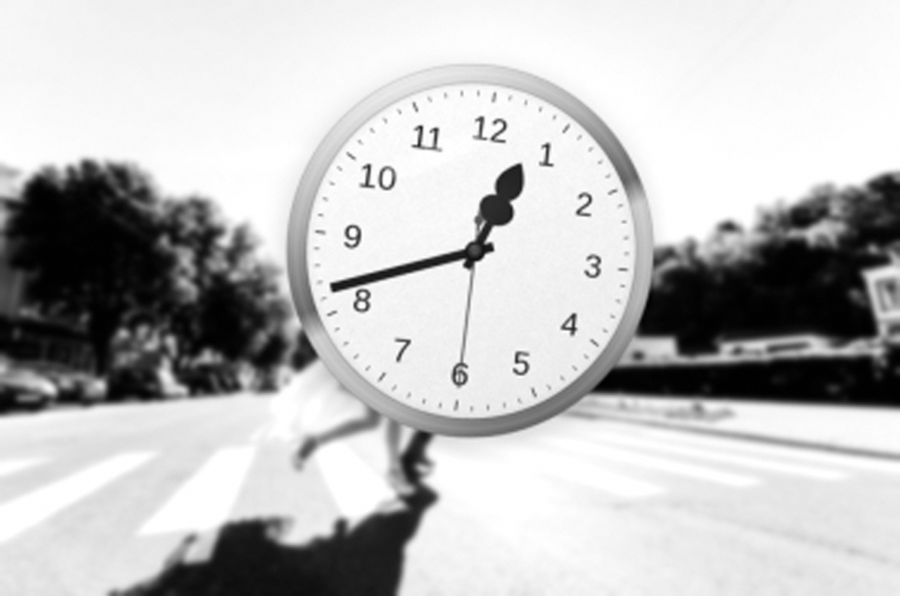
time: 12:41:30
